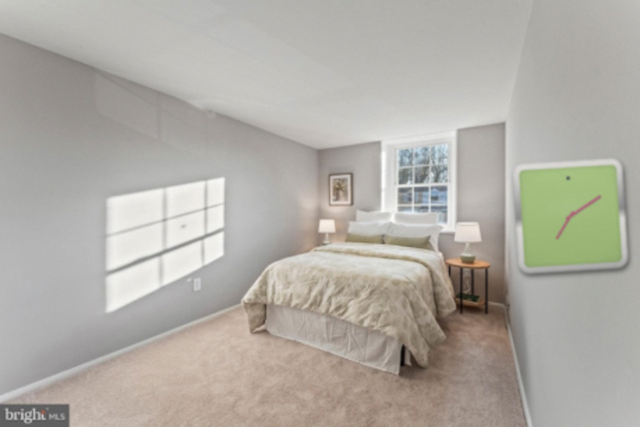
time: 7:10
